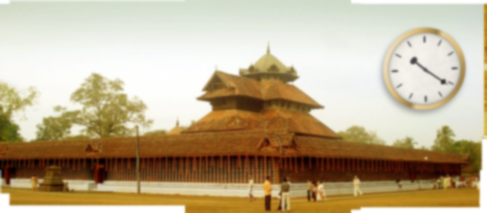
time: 10:21
